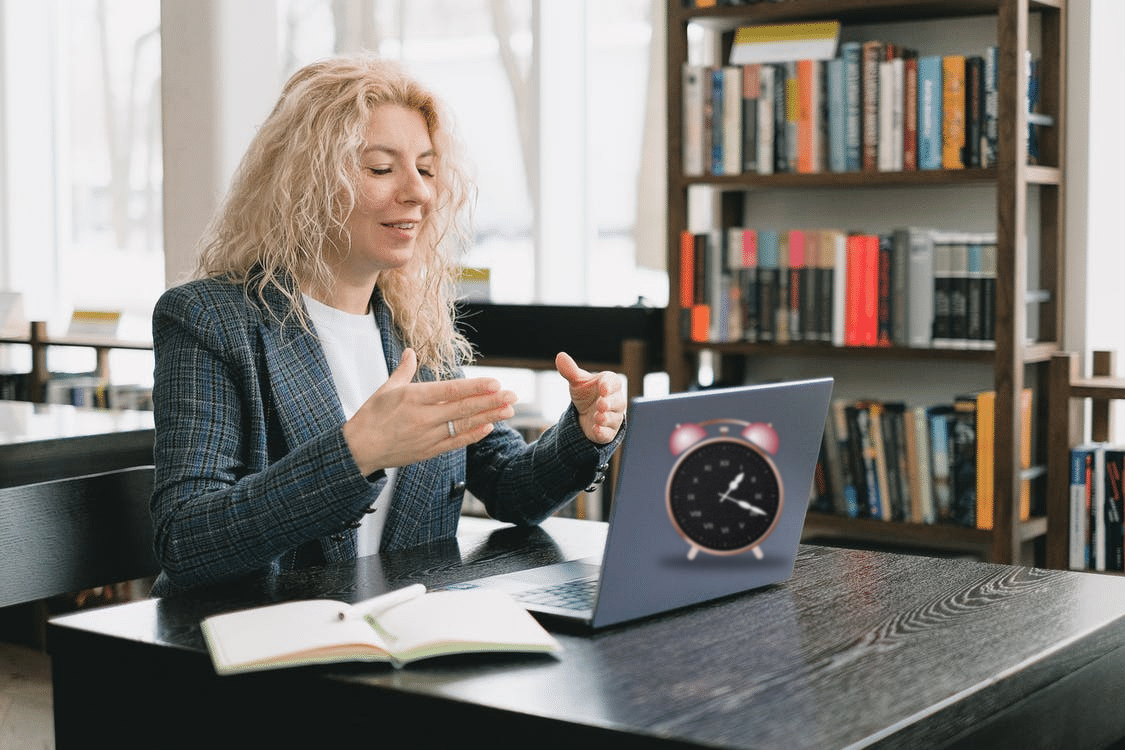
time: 1:19
